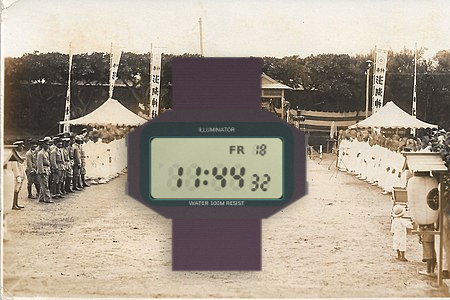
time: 11:44:32
